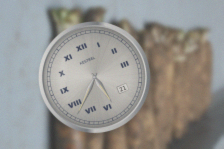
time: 5:38
